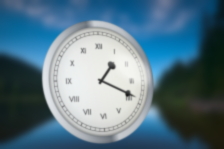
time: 1:19
